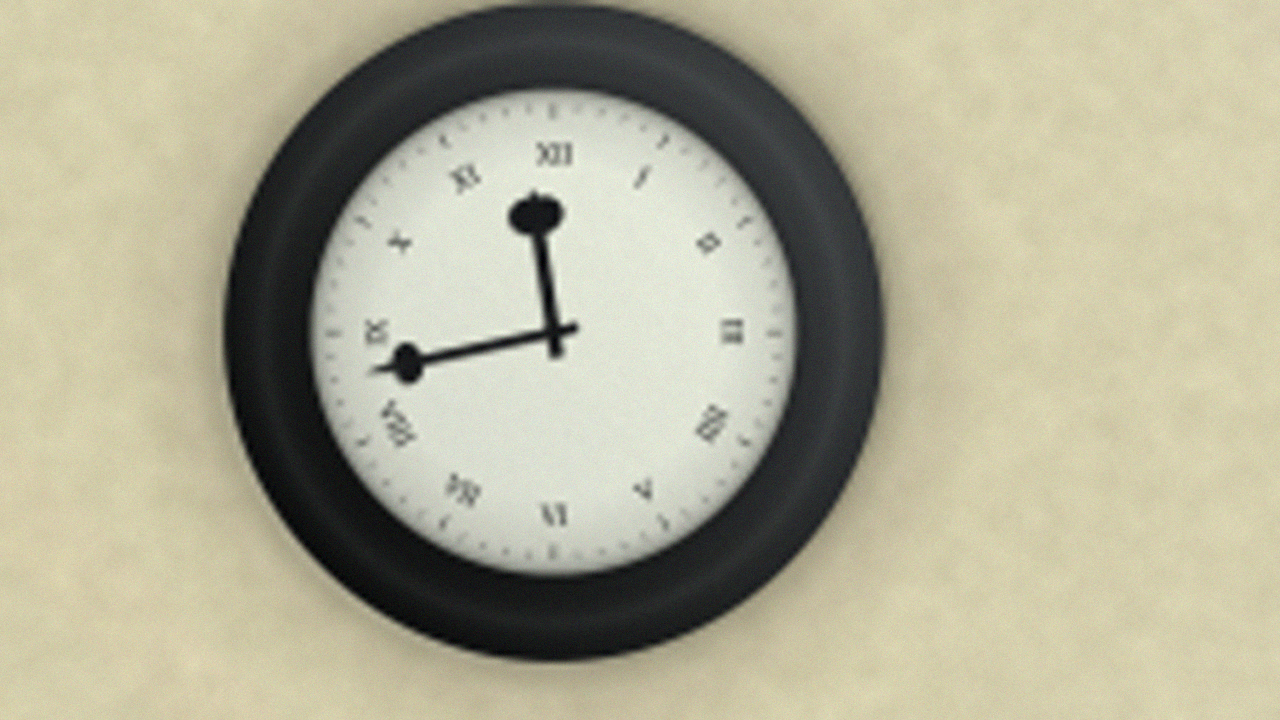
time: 11:43
